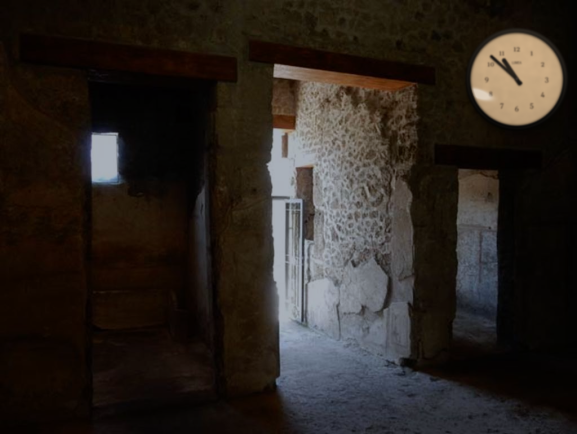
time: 10:52
